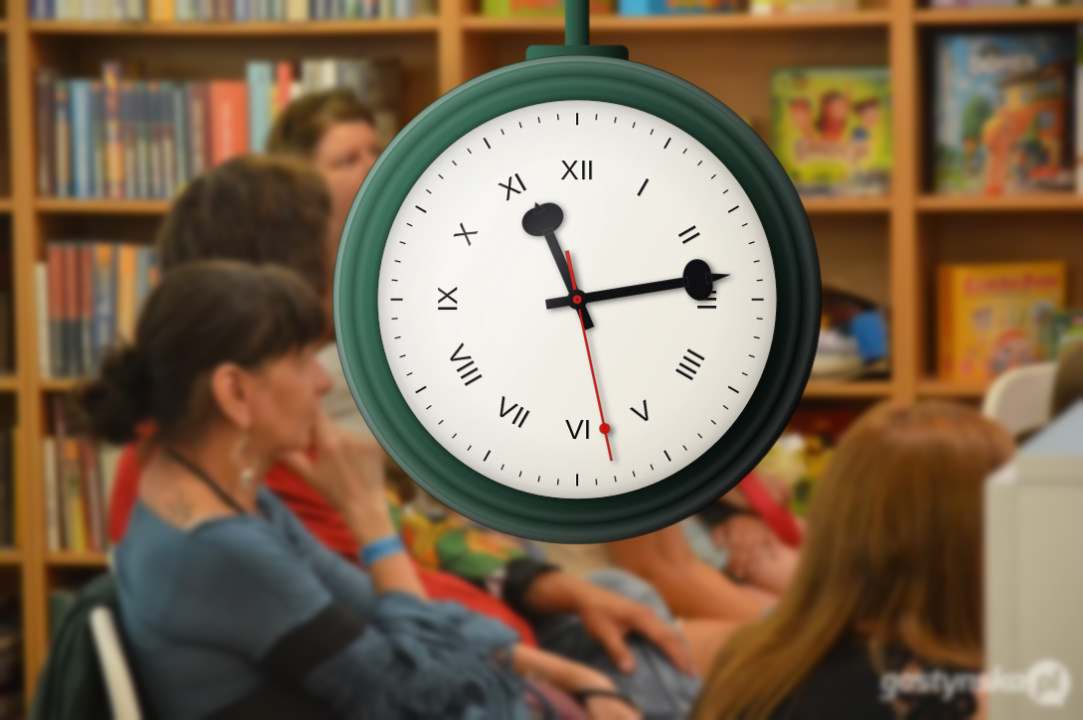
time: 11:13:28
